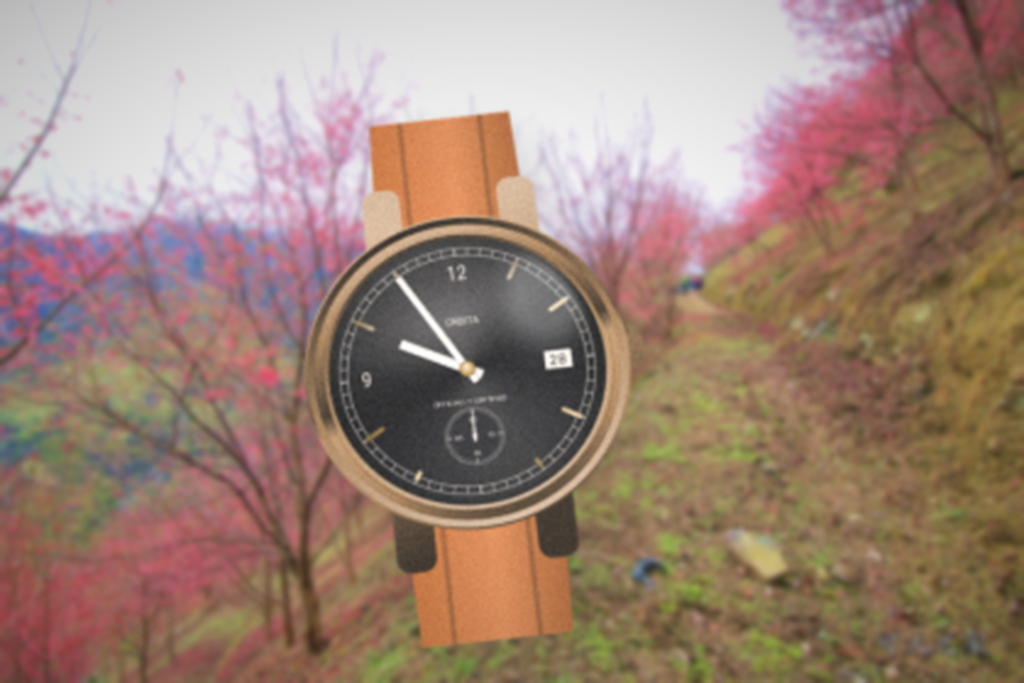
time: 9:55
